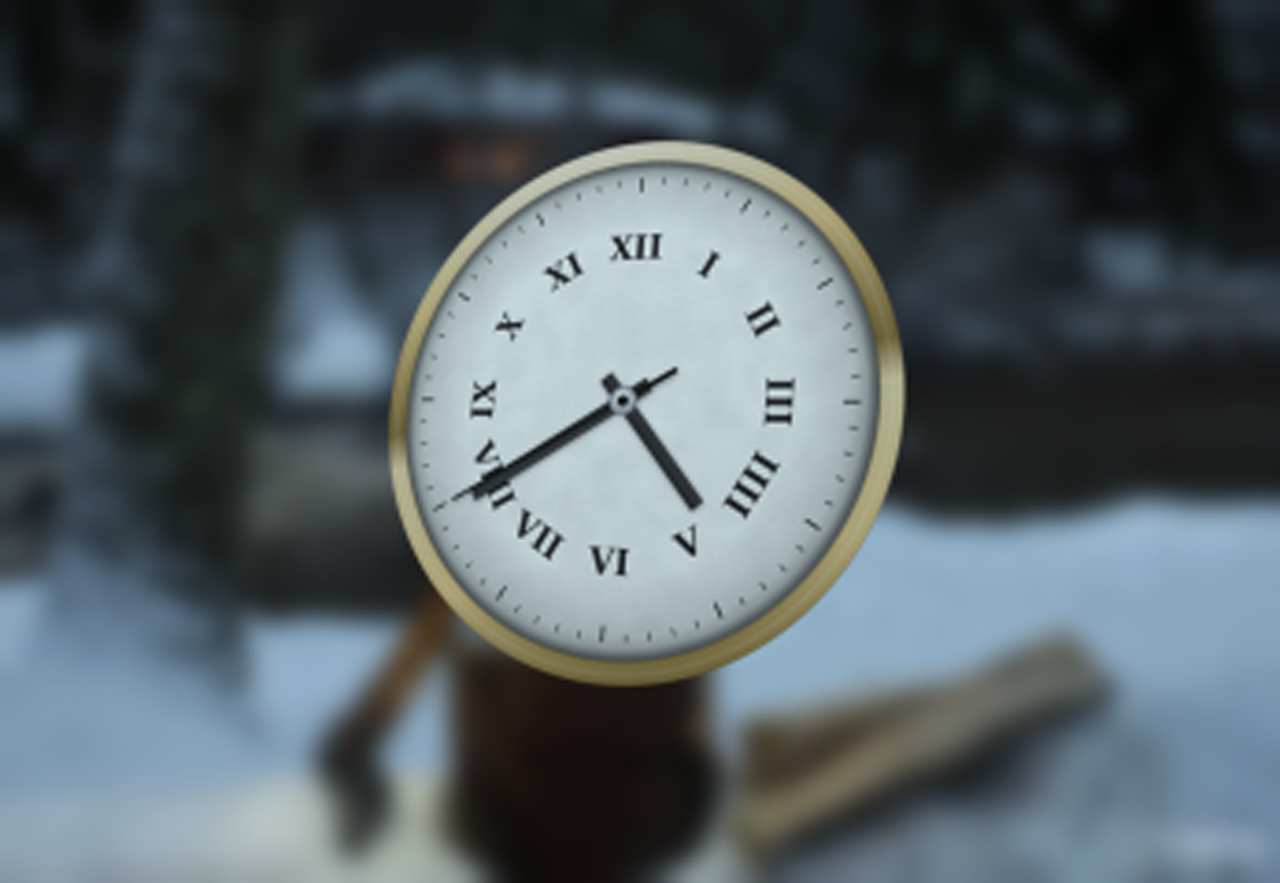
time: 4:39:40
